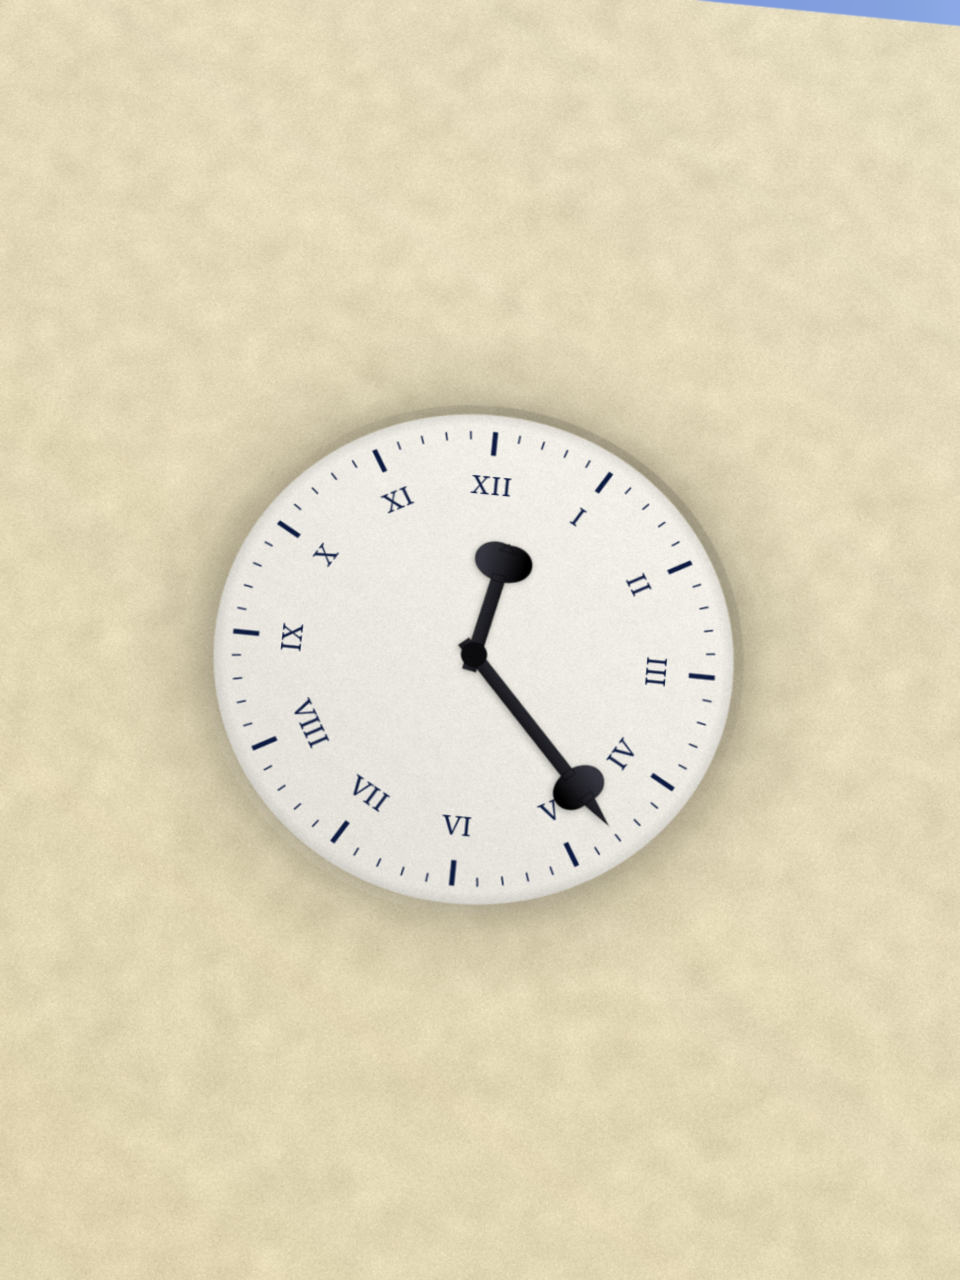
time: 12:23
